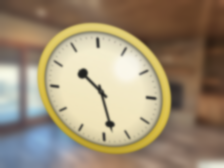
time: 10:28
